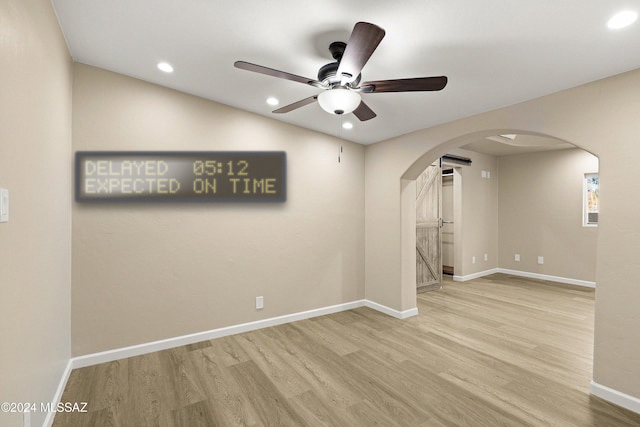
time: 5:12
